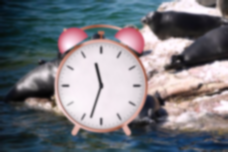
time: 11:33
